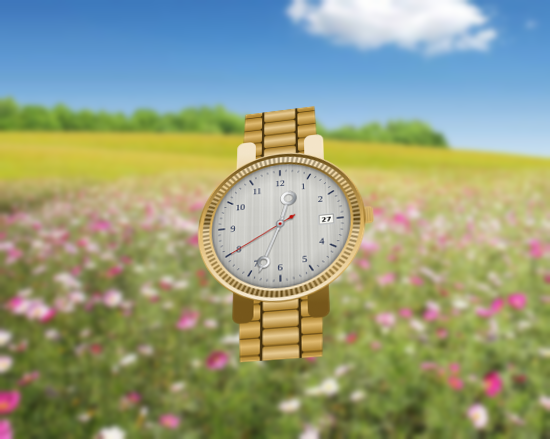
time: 12:33:40
